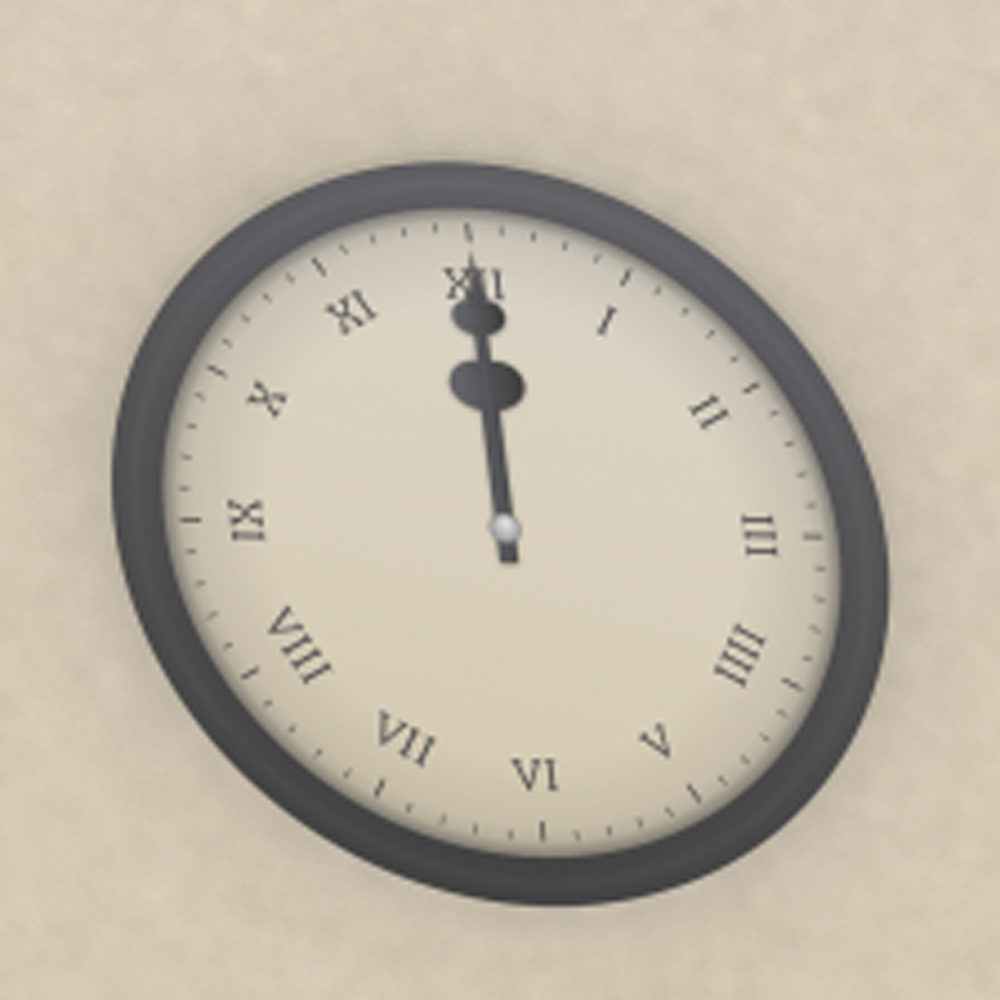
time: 12:00
